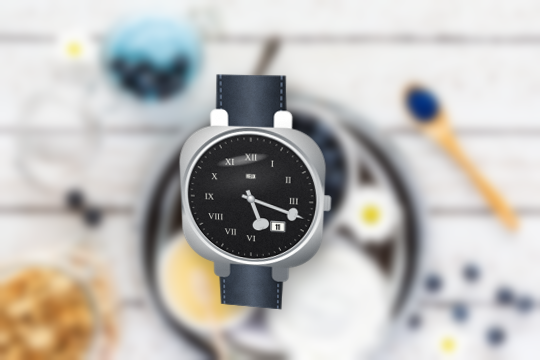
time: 5:18
